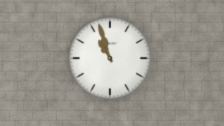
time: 10:57
